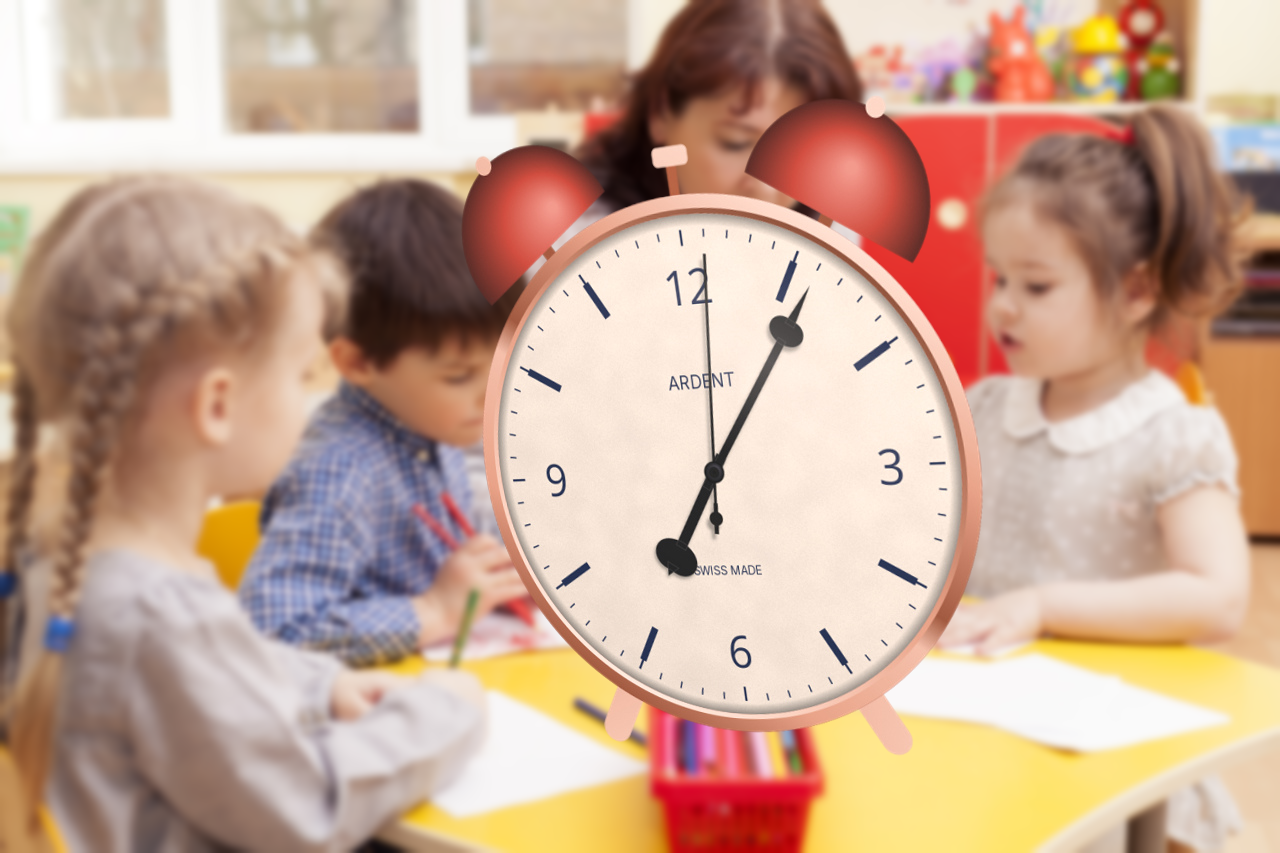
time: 7:06:01
